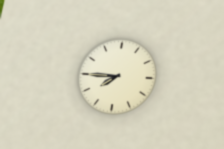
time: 7:45
